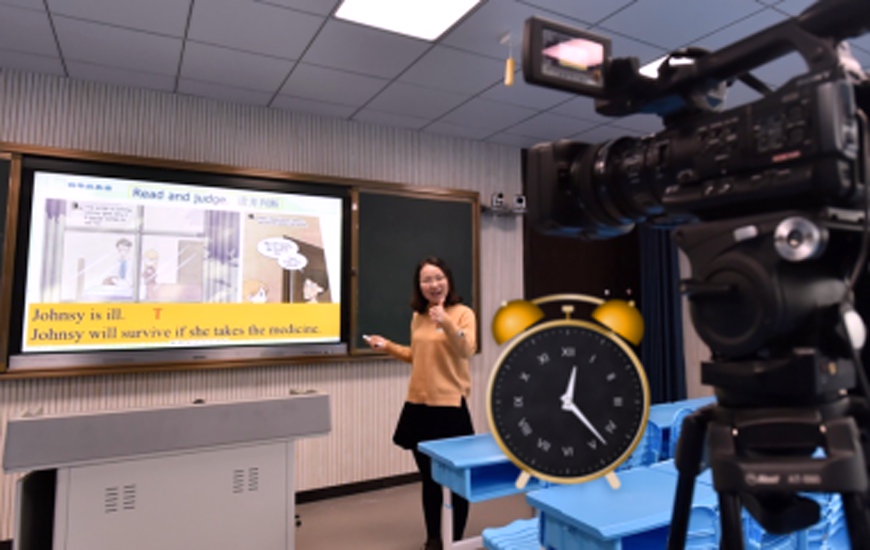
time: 12:23
